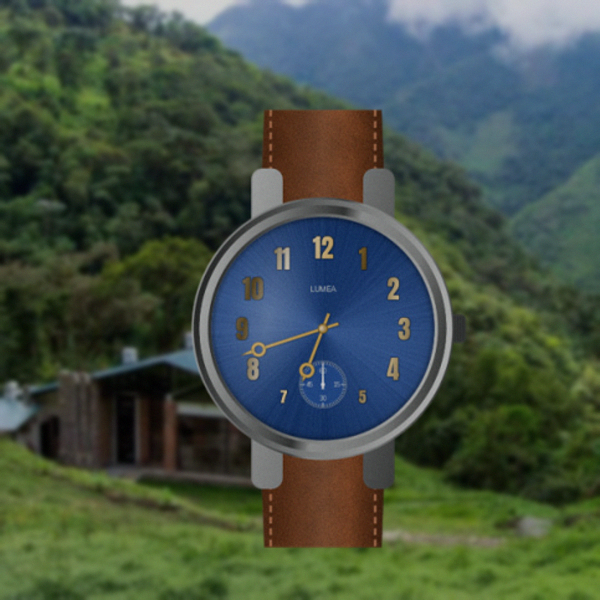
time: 6:42
